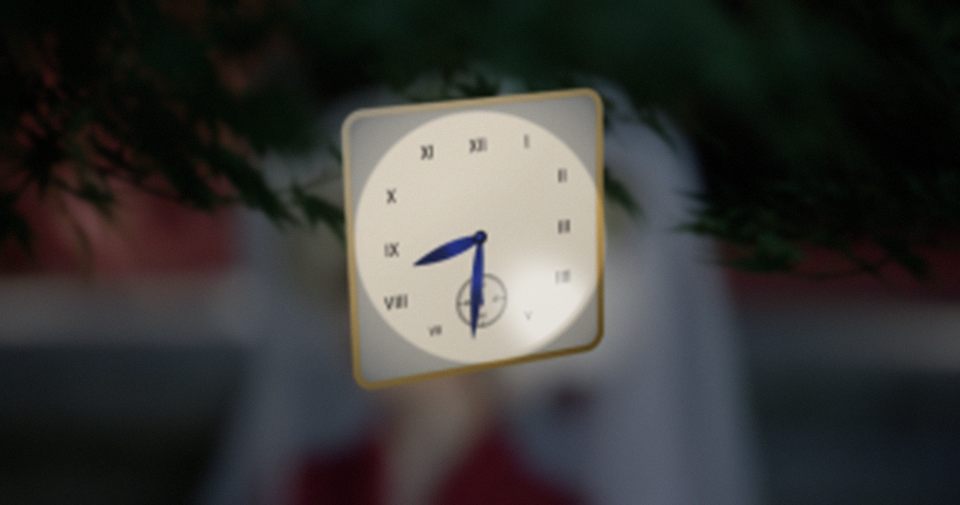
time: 8:31
